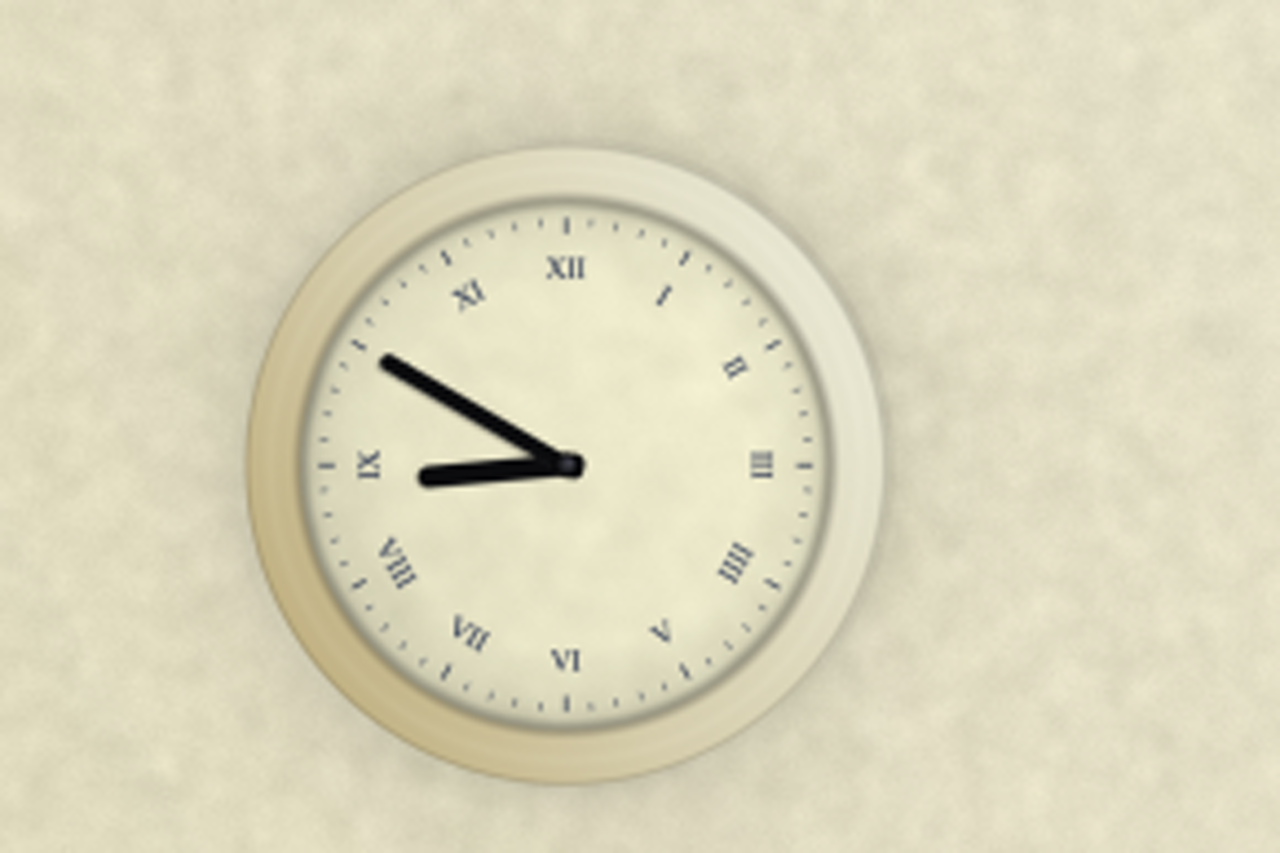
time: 8:50
